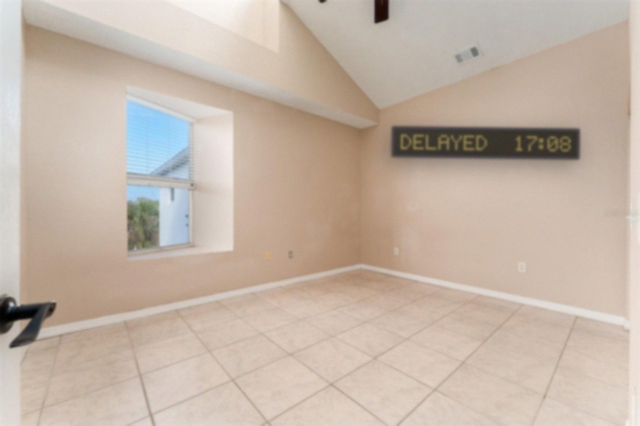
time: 17:08
